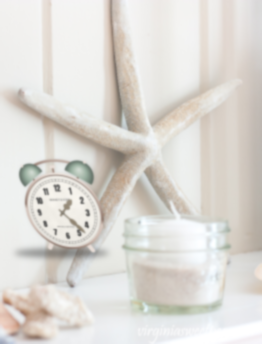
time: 1:23
